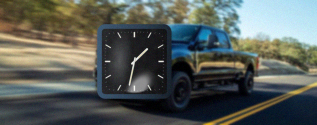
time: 1:32
